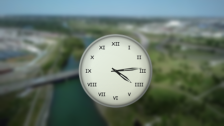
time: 4:14
